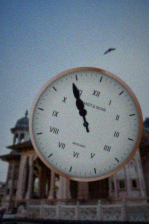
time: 10:54
